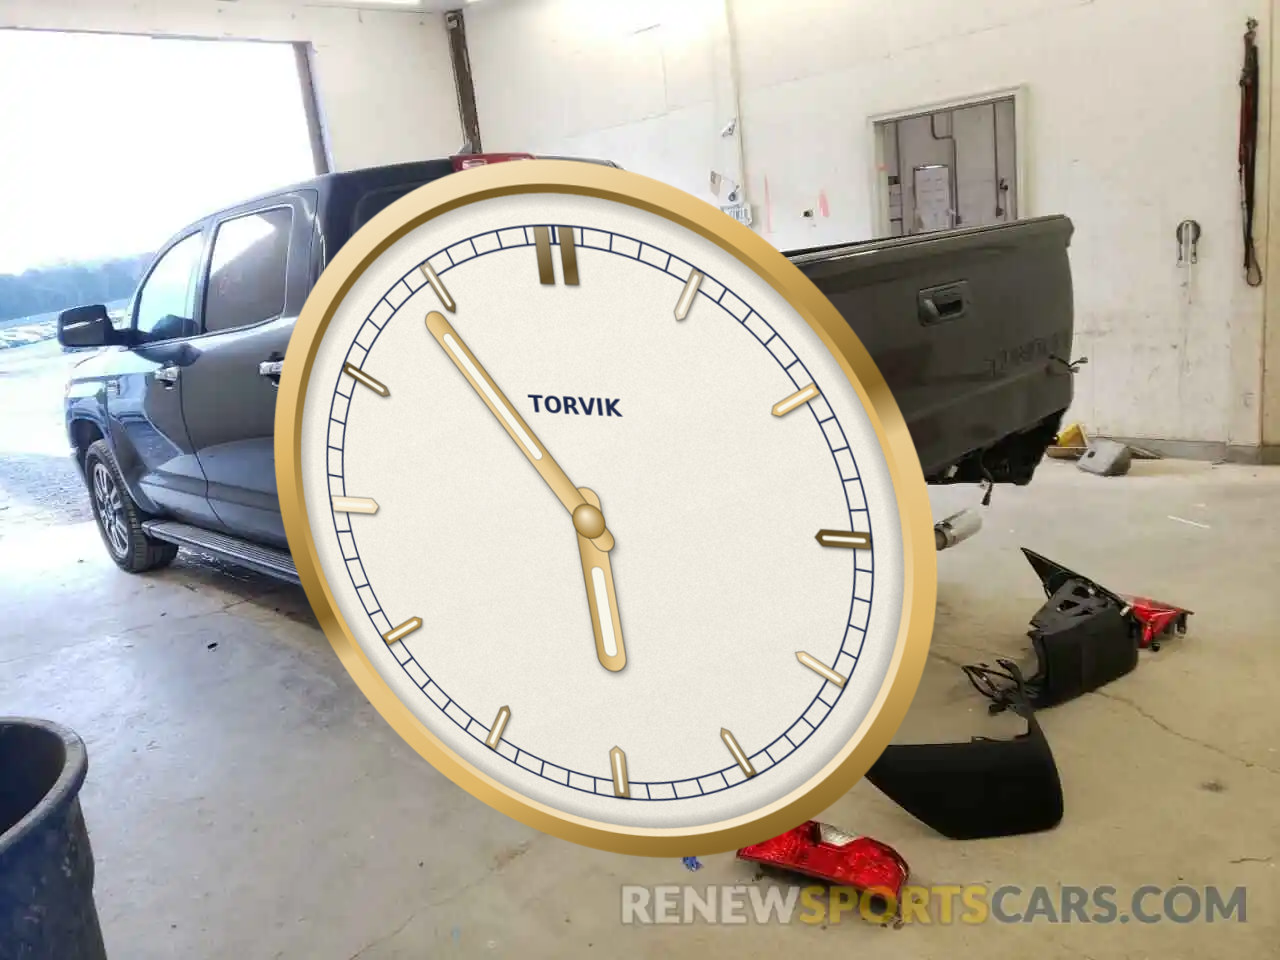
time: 5:54
